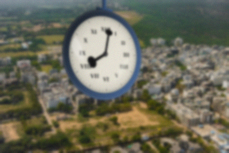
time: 8:02
